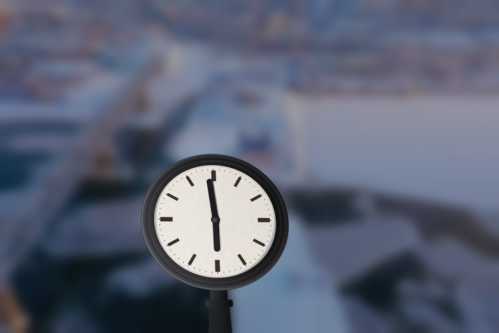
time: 5:59
